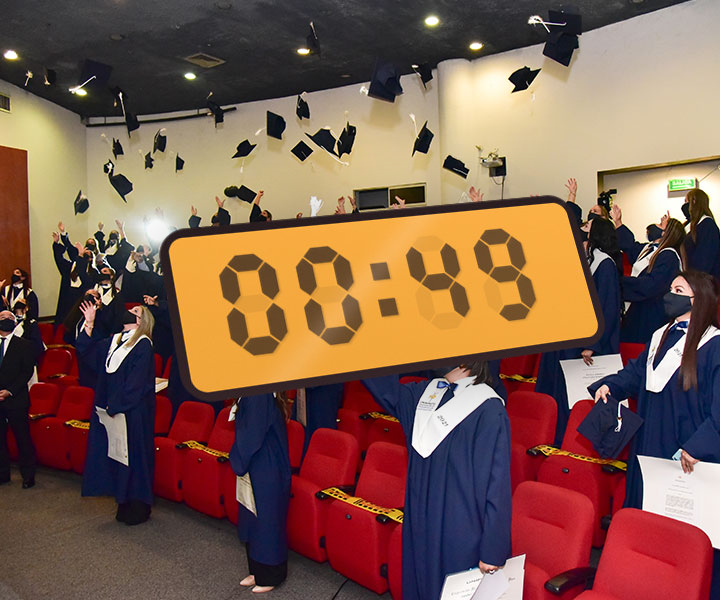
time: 0:49
